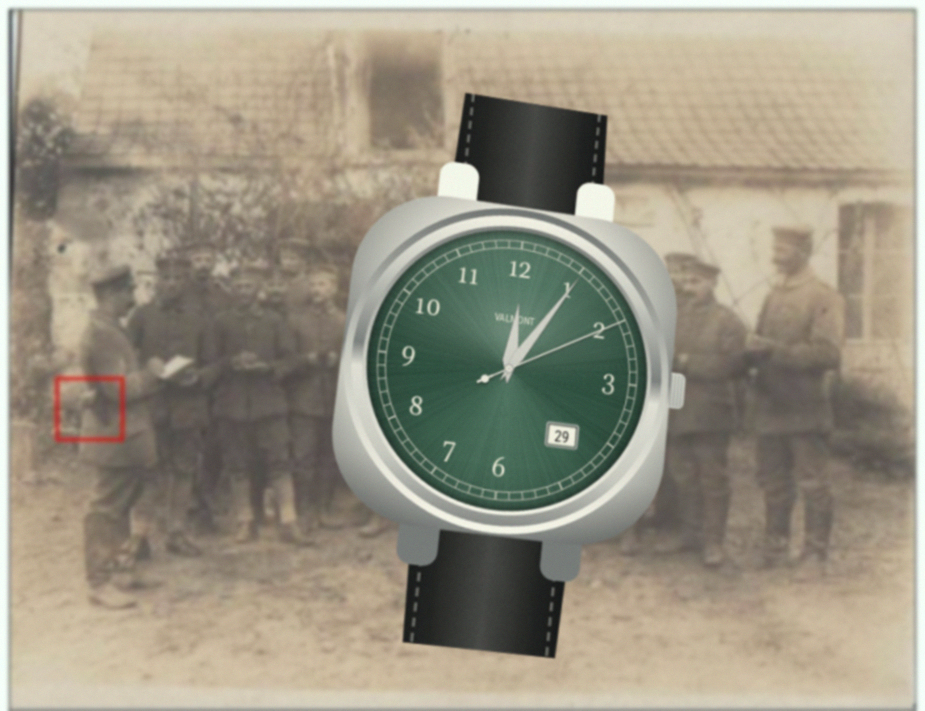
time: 12:05:10
